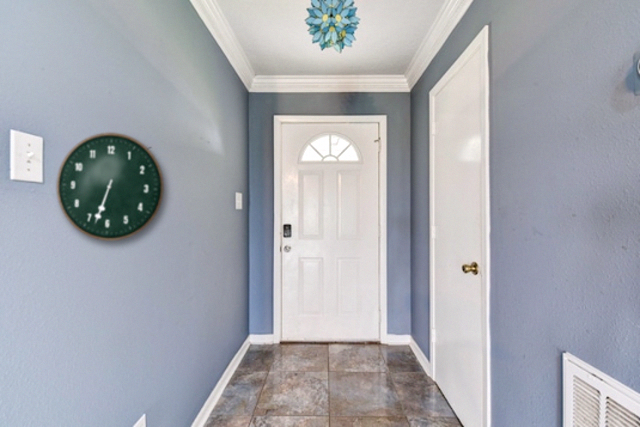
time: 6:33
